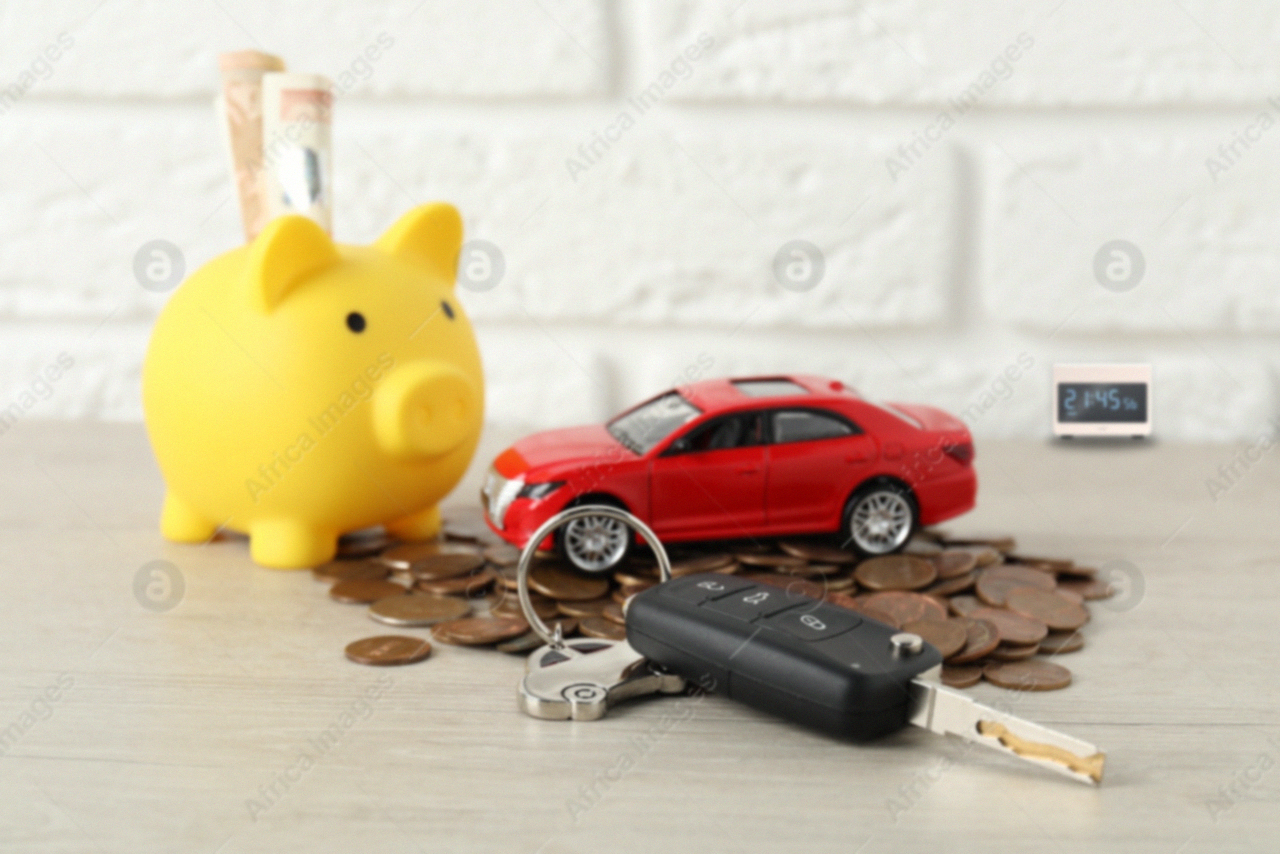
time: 21:45
